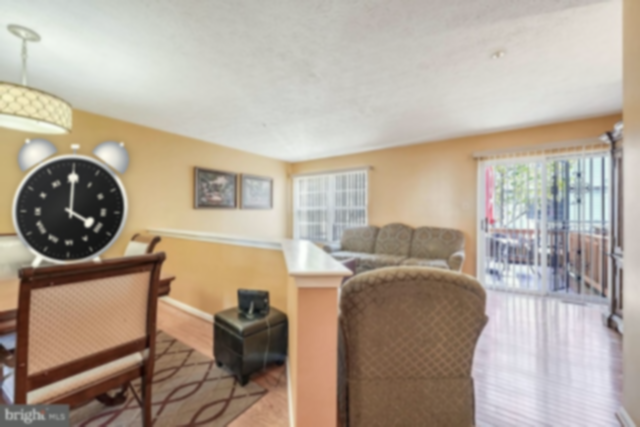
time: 4:00
